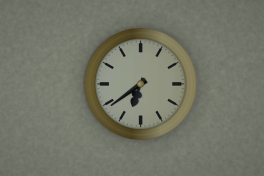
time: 6:39
